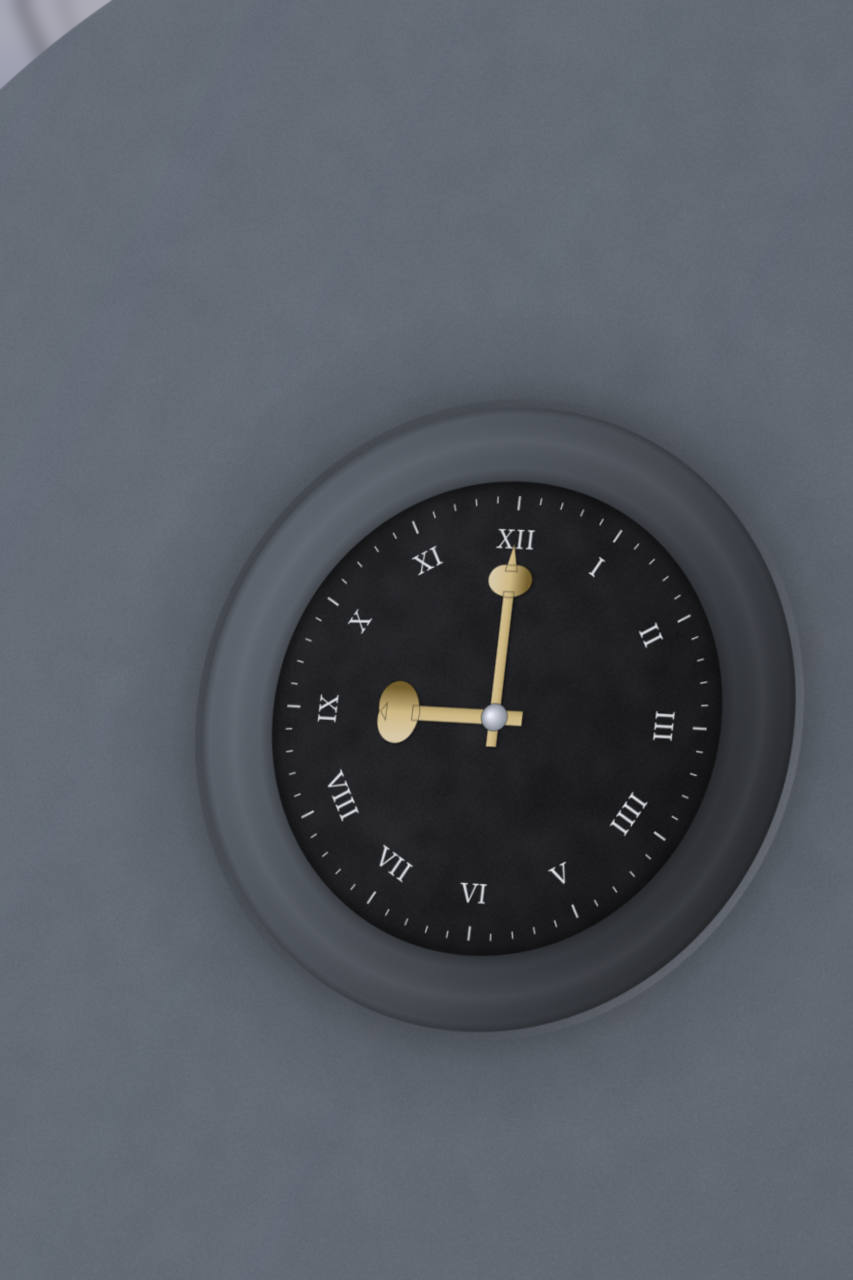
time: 9:00
